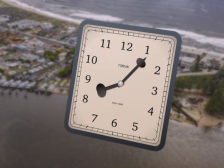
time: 8:06
